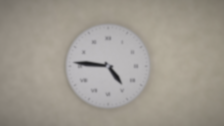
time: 4:46
